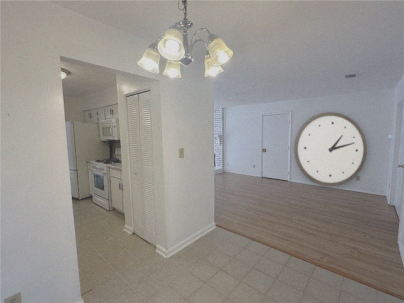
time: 1:12
